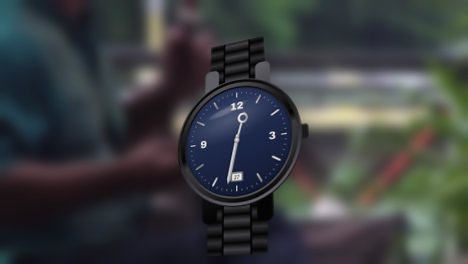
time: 12:32
